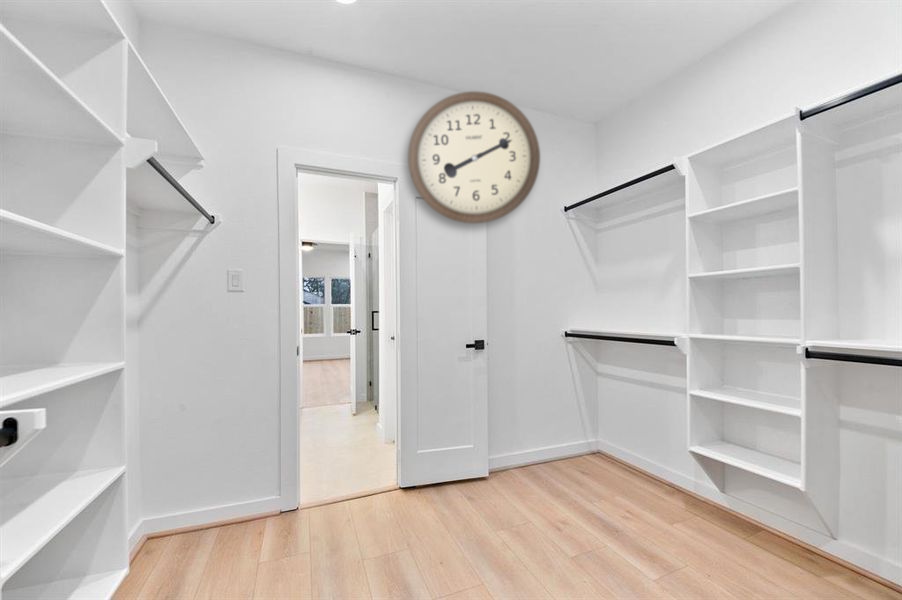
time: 8:11
